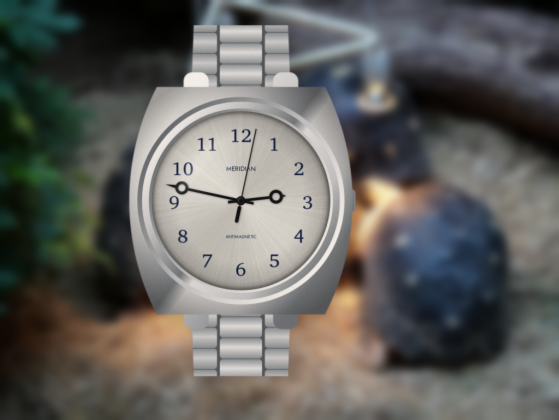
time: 2:47:02
